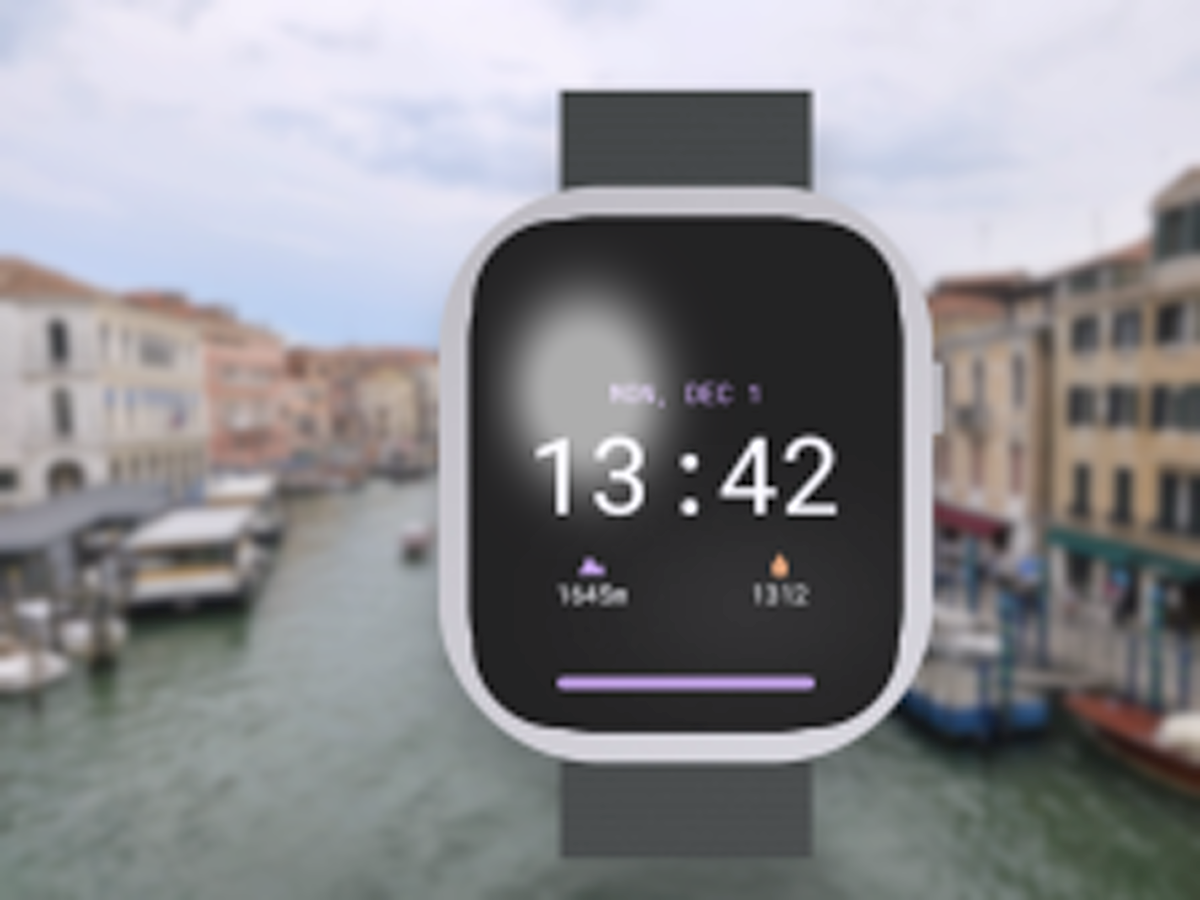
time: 13:42
